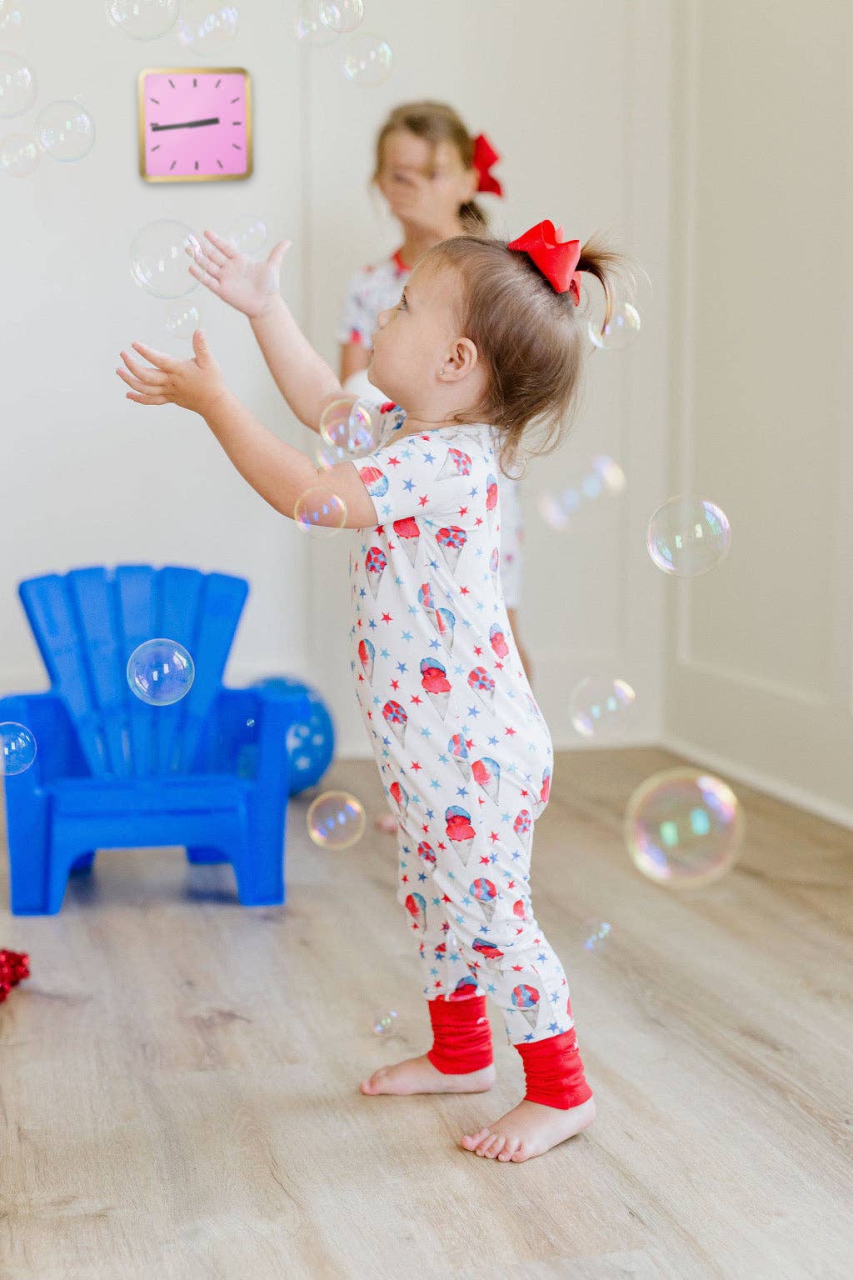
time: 2:44
